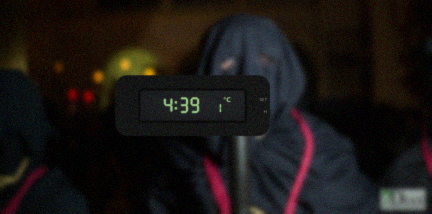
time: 4:39
